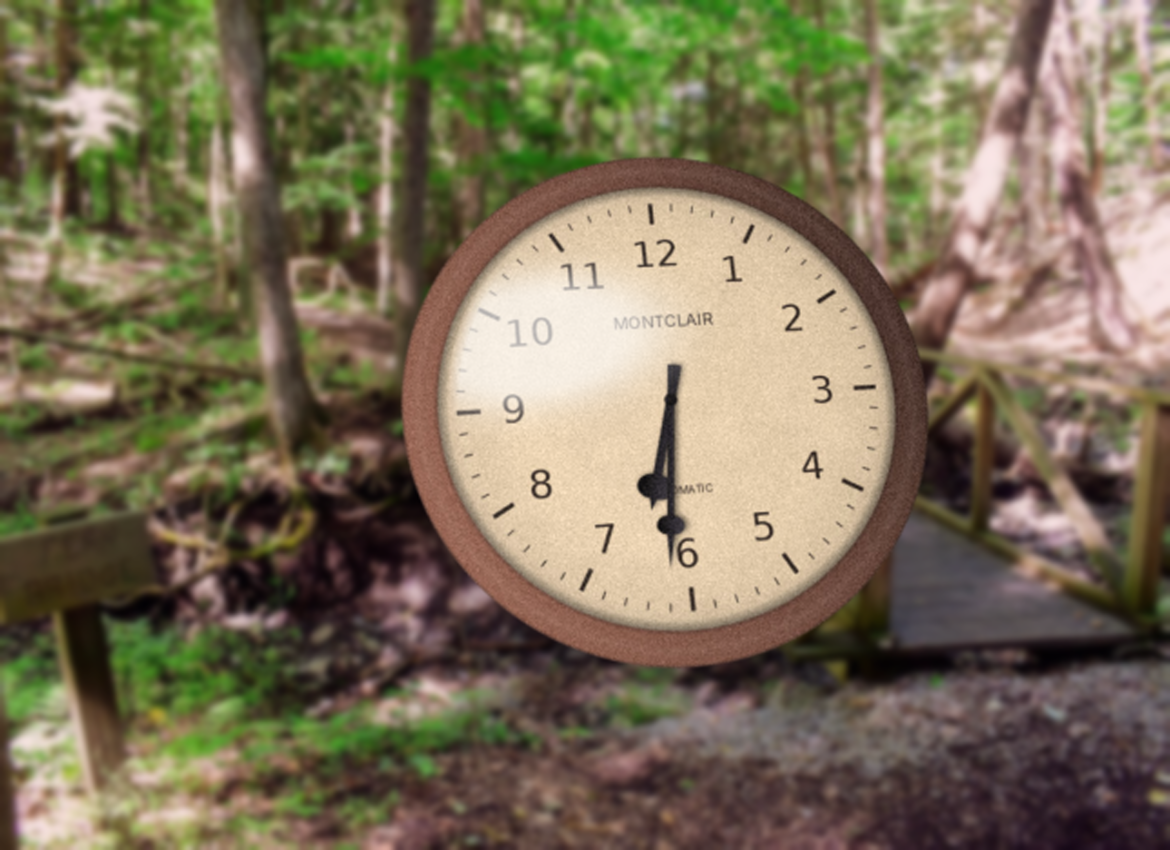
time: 6:31
